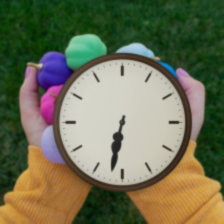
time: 6:32
